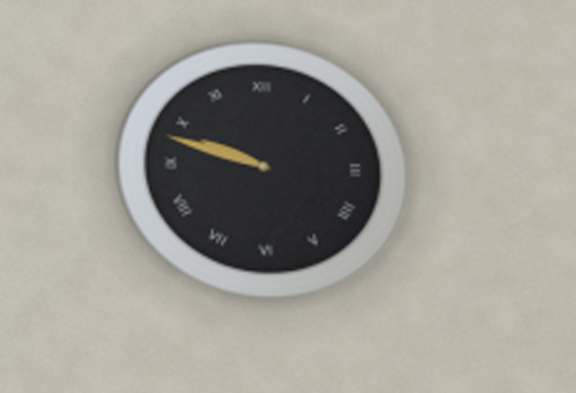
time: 9:48
